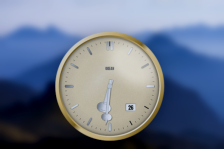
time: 6:31
